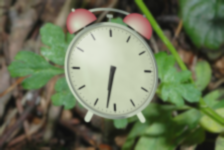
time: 6:32
